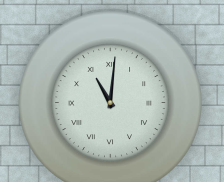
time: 11:01
